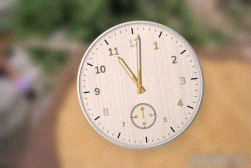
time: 11:01
